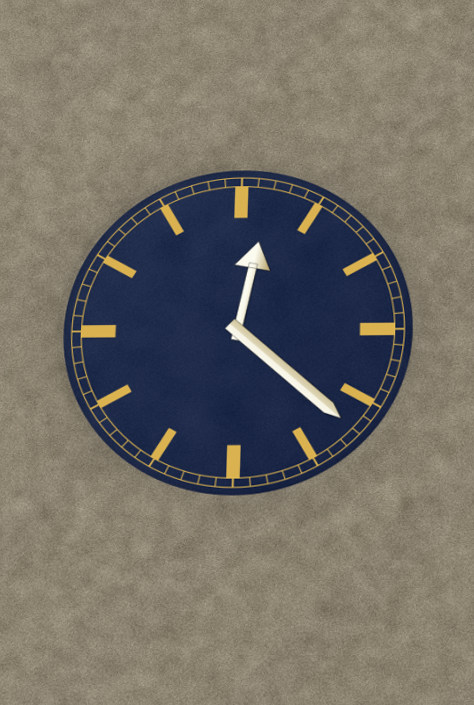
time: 12:22
